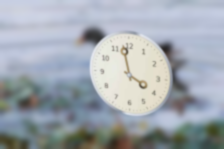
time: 3:58
